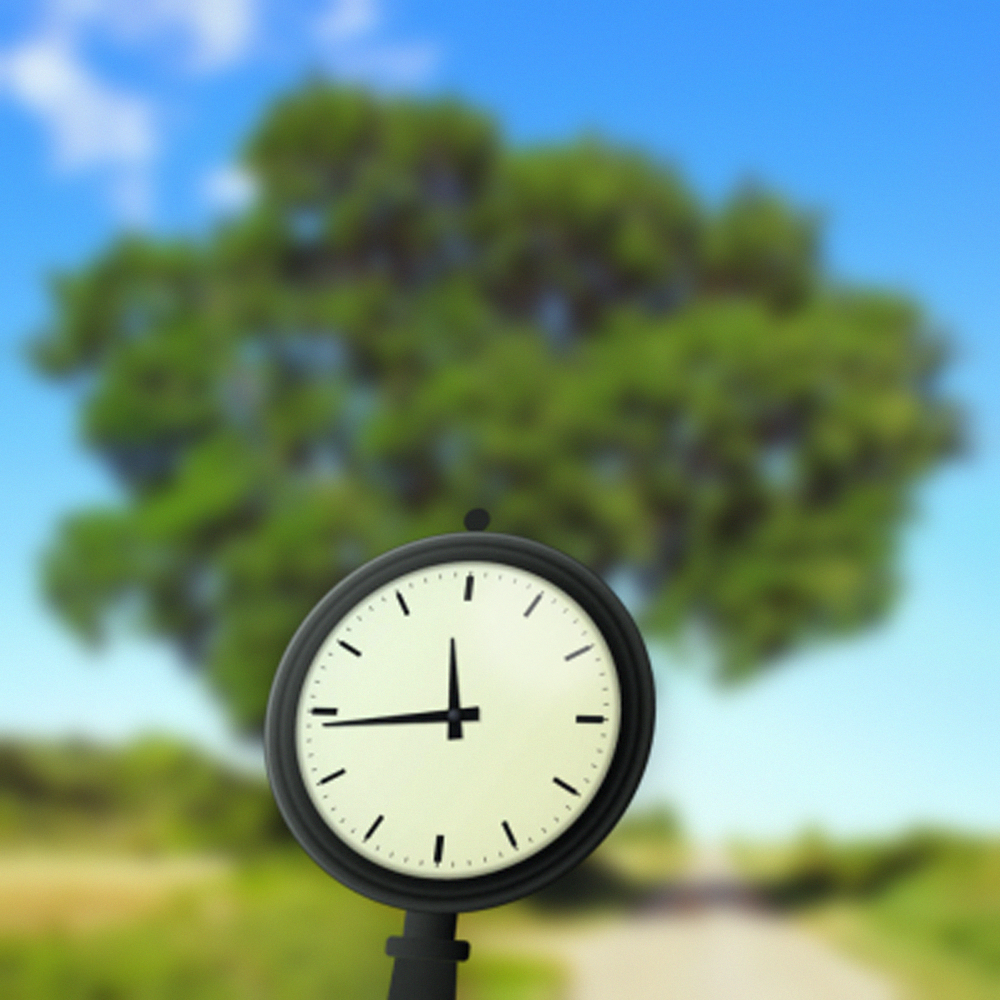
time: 11:44
